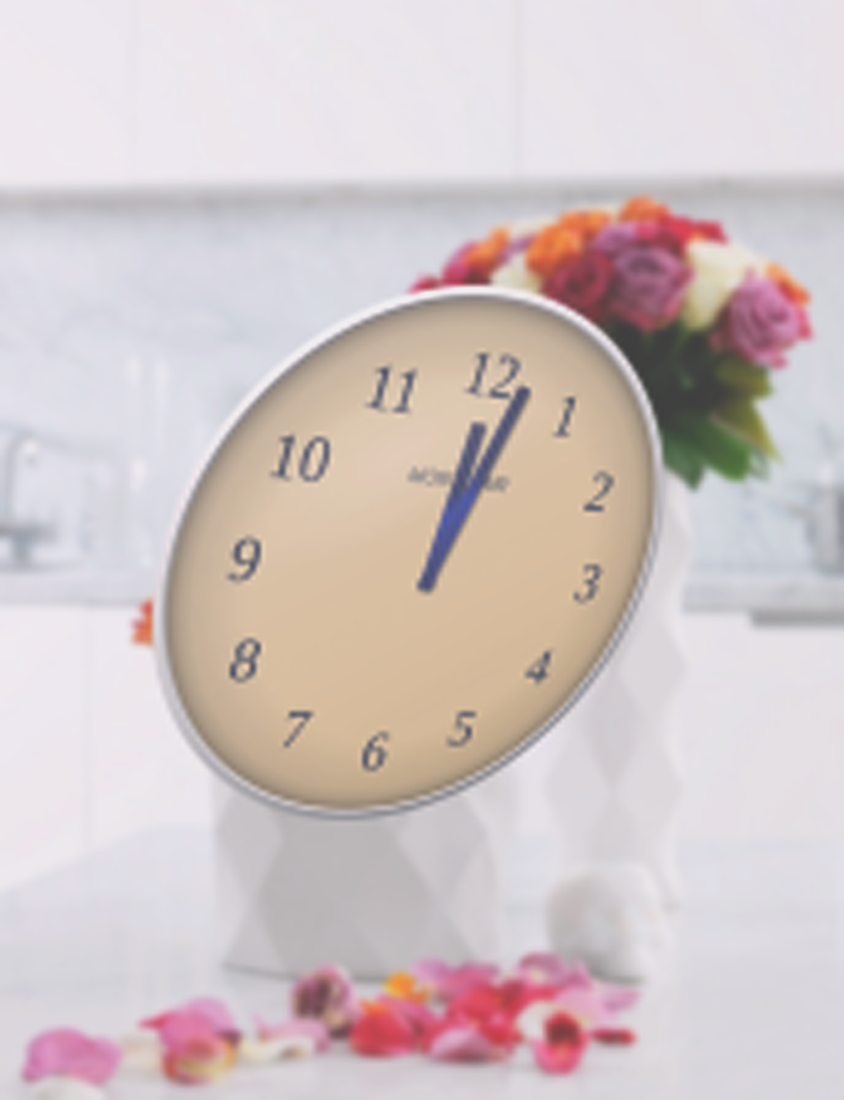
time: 12:02
